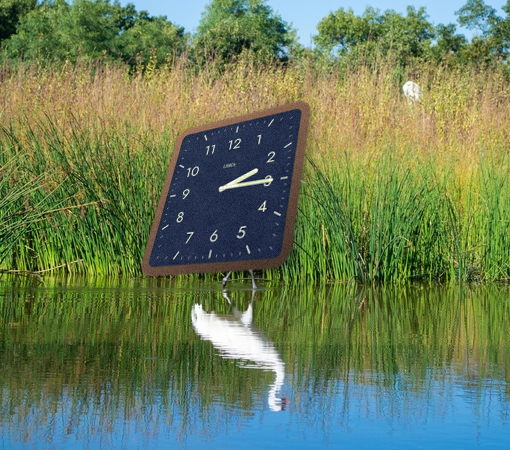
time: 2:15
